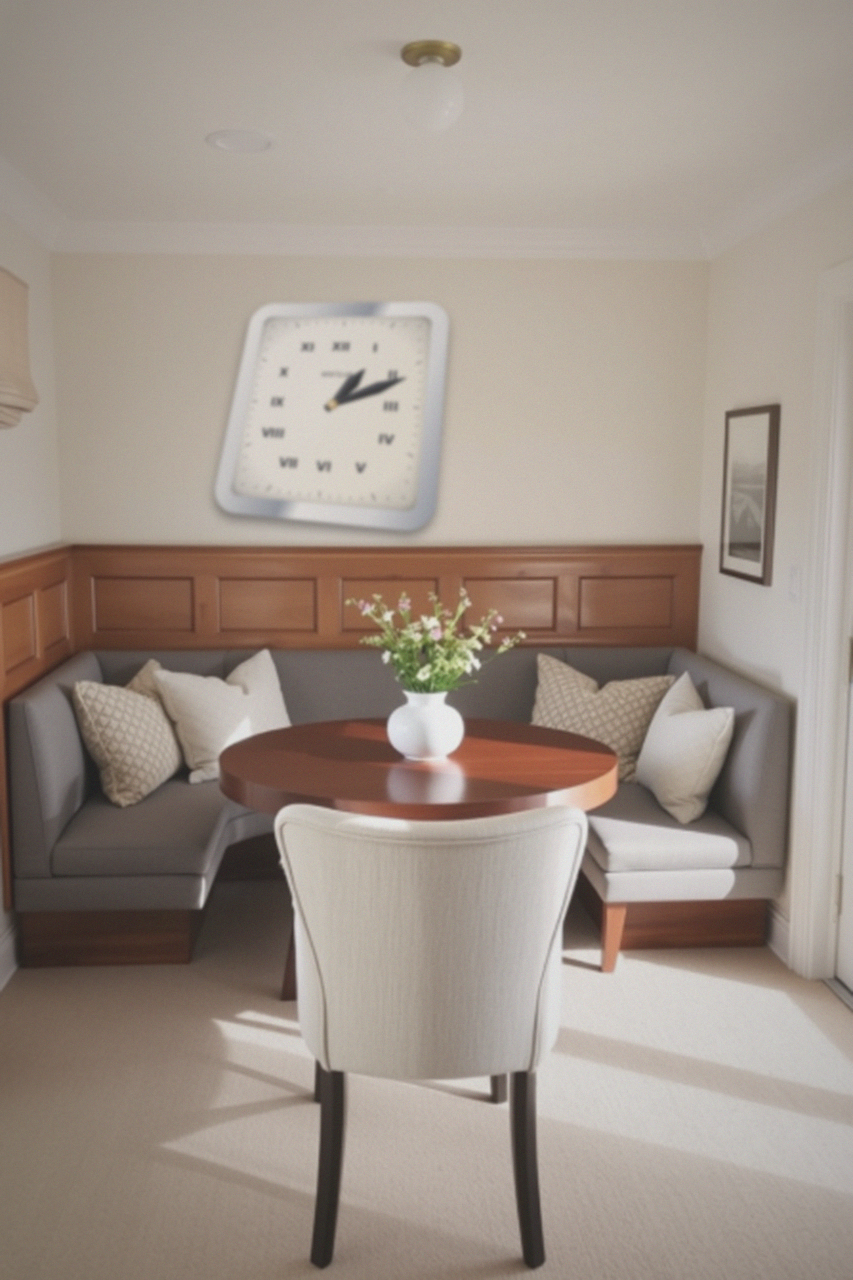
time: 1:11
